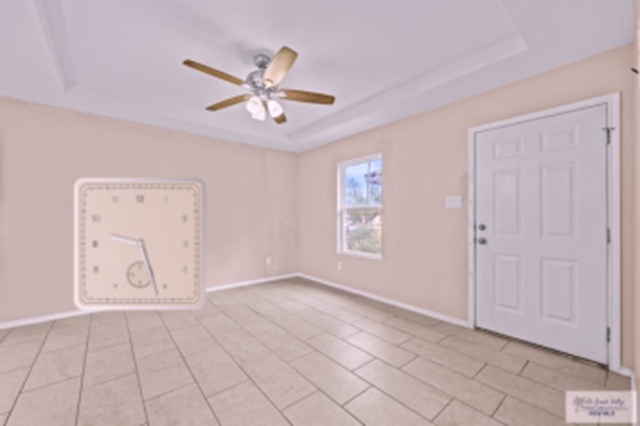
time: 9:27
